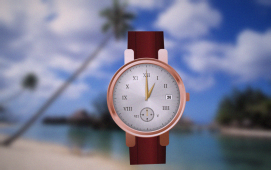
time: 1:00
